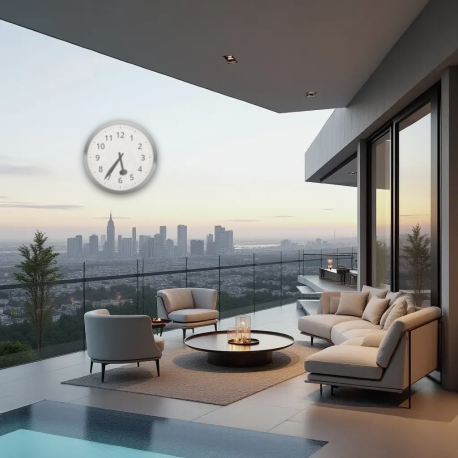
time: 5:36
